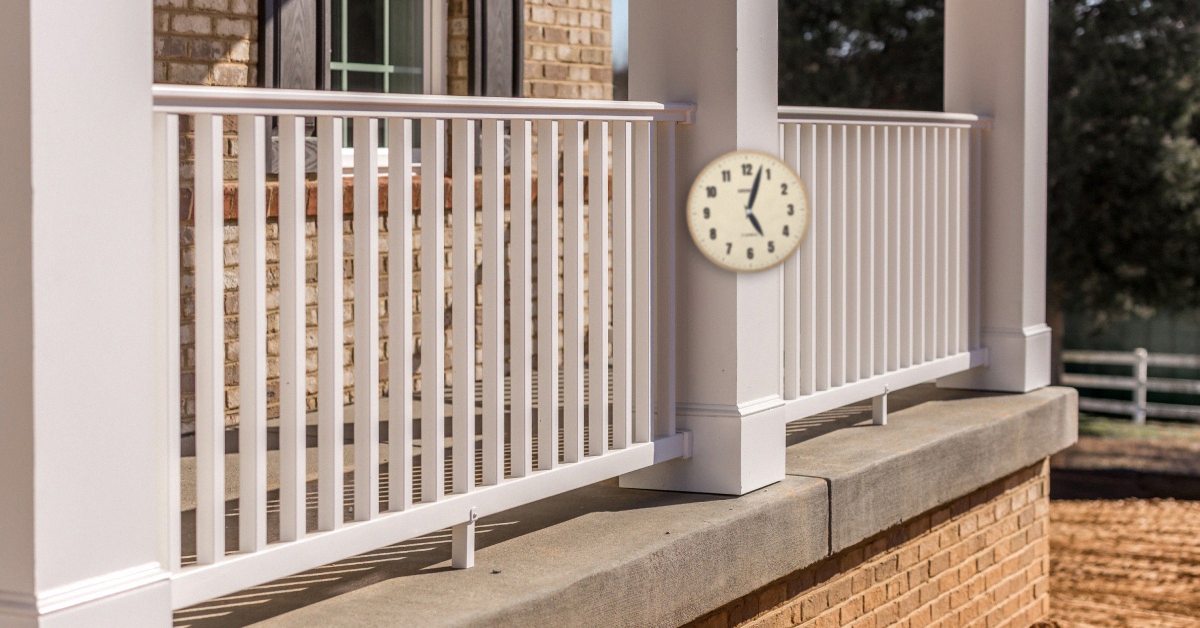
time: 5:03
